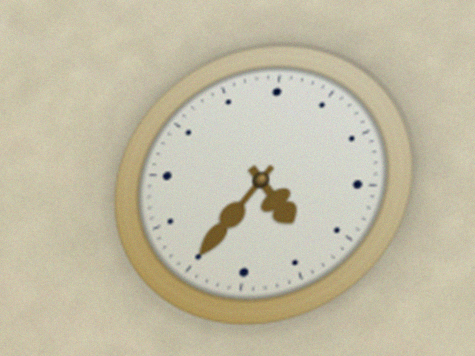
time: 4:35
